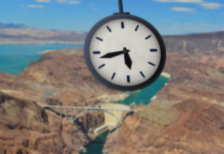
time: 5:43
